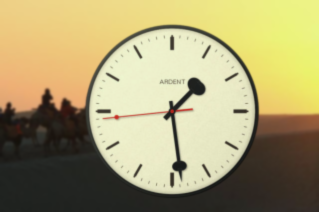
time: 1:28:44
